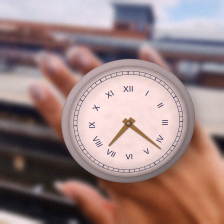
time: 7:22
